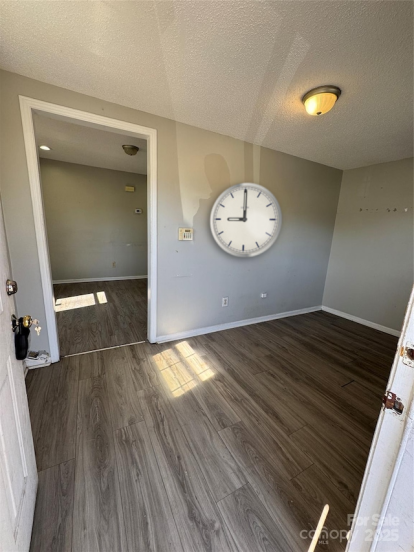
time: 9:00
